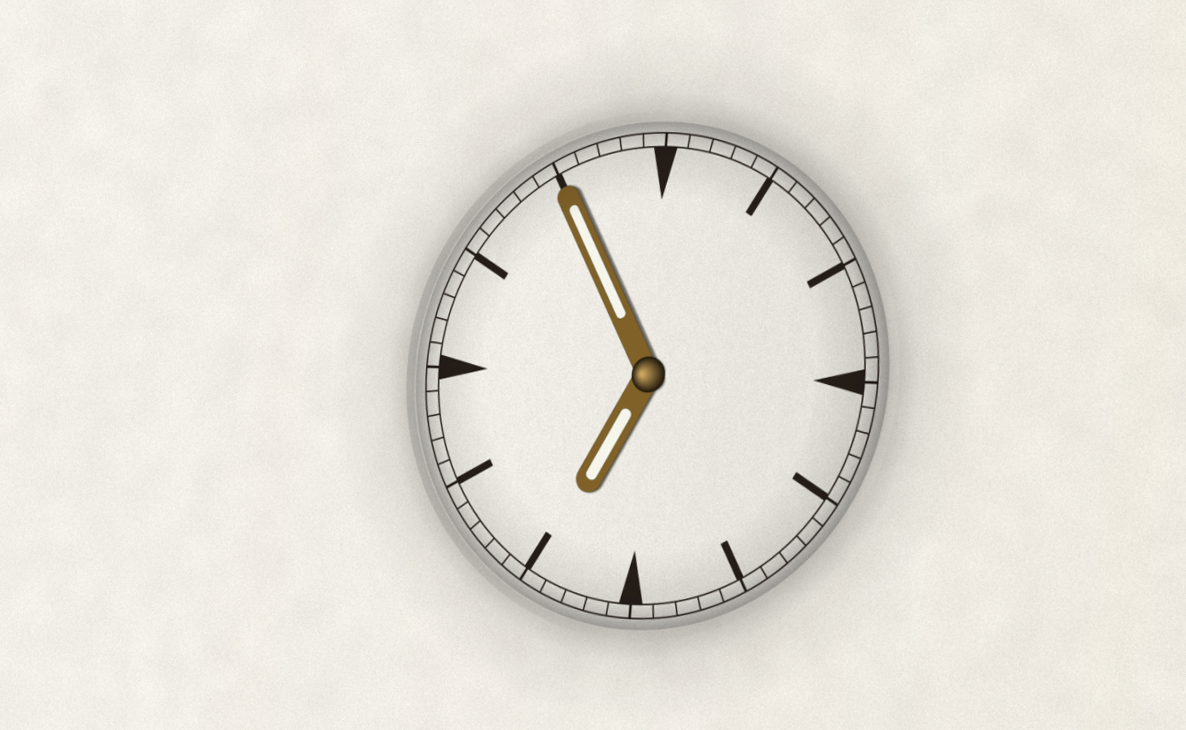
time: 6:55
